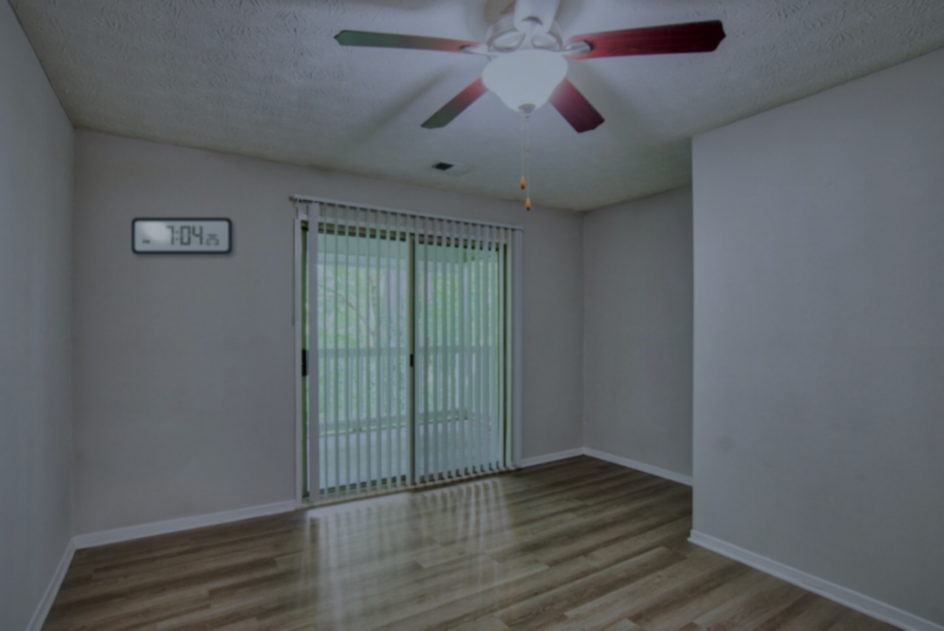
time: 7:04
